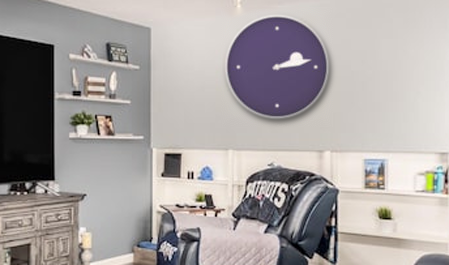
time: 2:13
